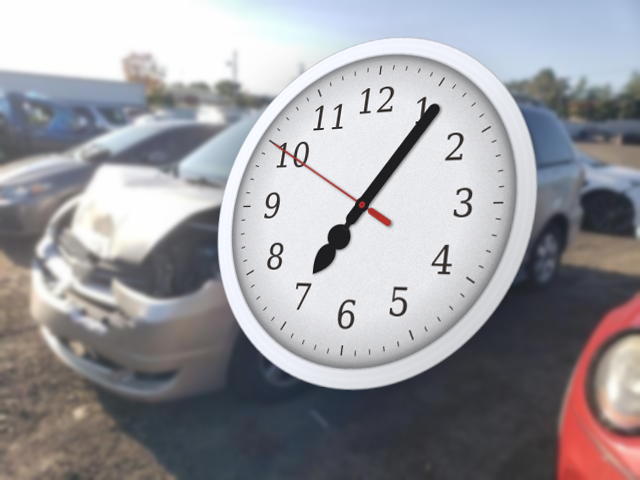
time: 7:05:50
